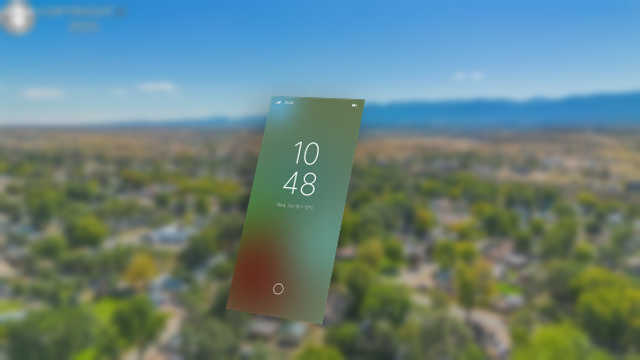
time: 10:48
